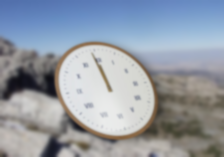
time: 11:59
